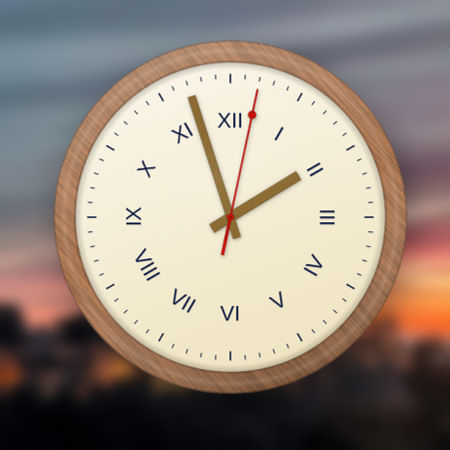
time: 1:57:02
